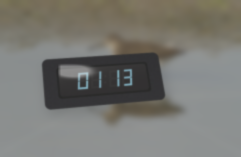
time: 1:13
